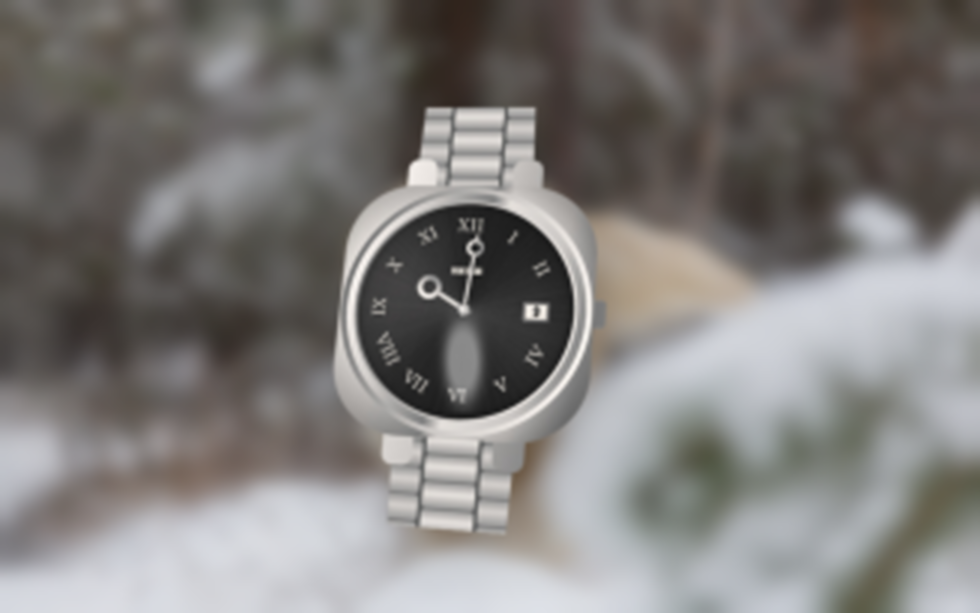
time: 10:01
